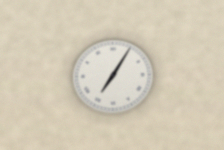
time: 7:05
